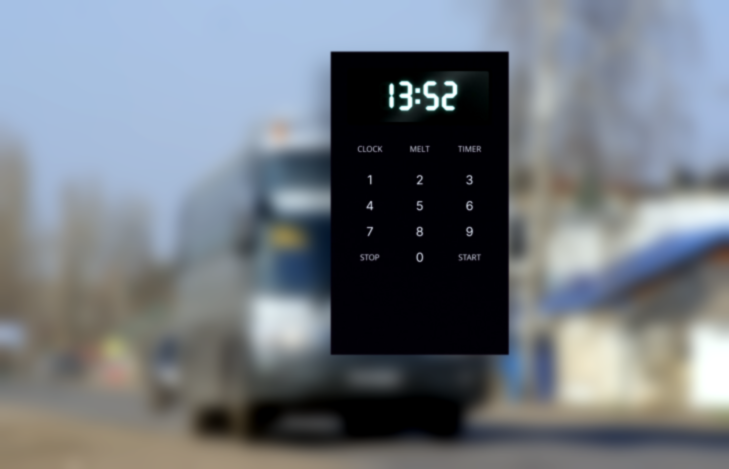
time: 13:52
